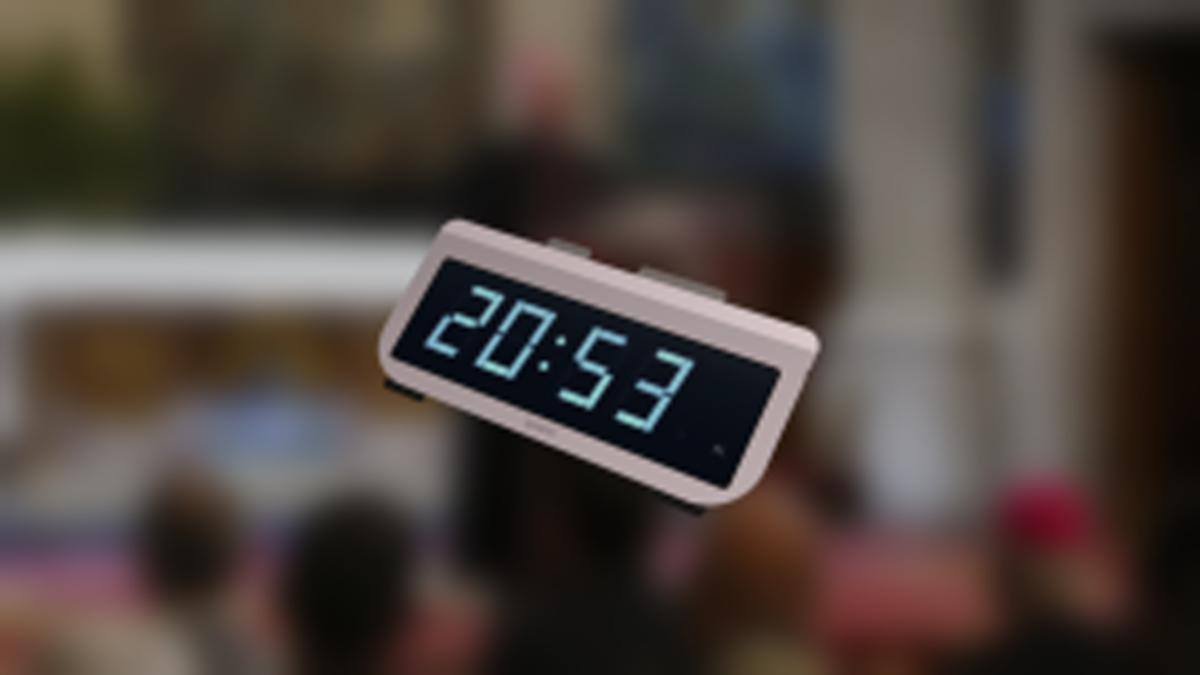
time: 20:53
